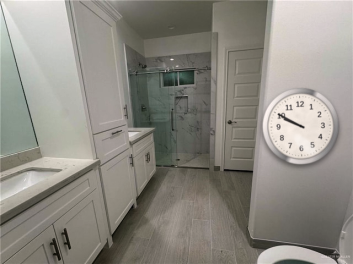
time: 9:50
